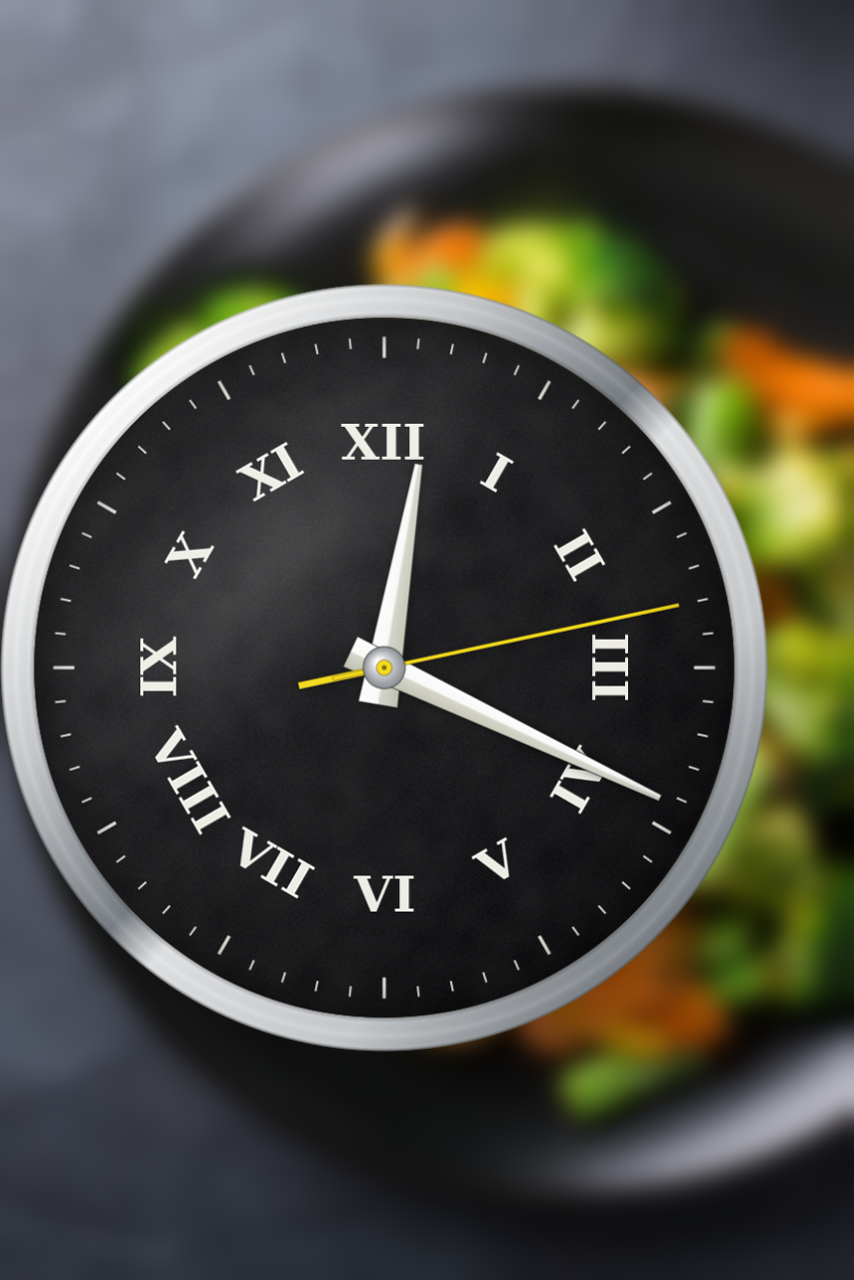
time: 12:19:13
